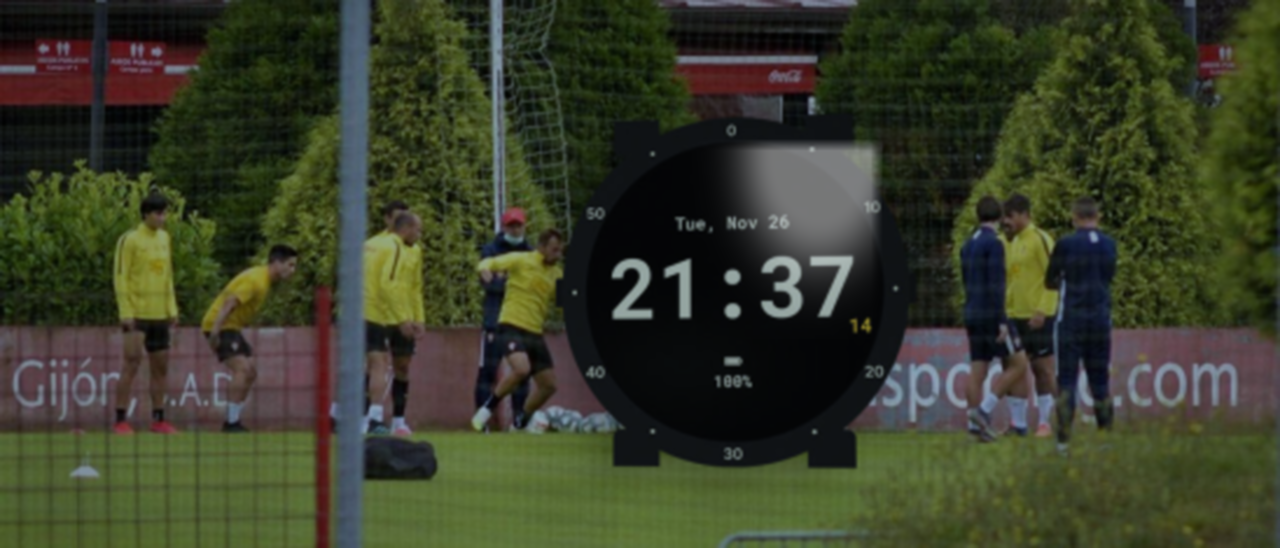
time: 21:37:14
